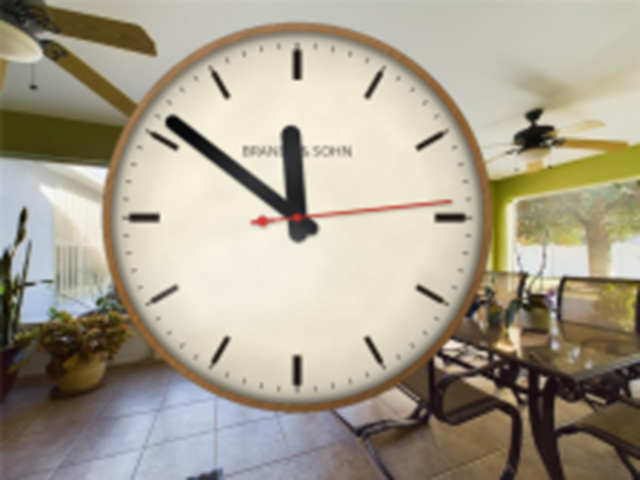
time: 11:51:14
